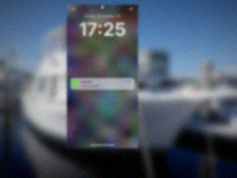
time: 17:25
